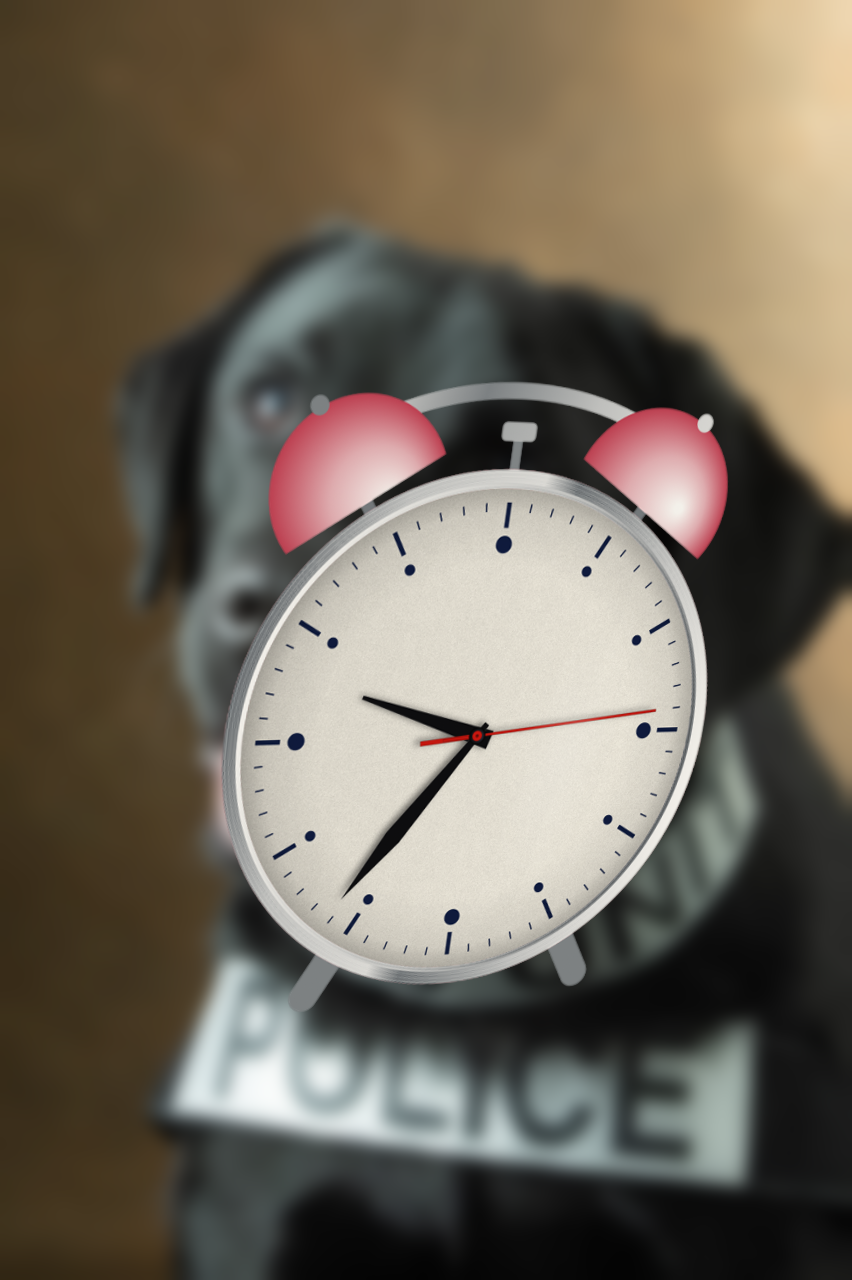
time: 9:36:14
